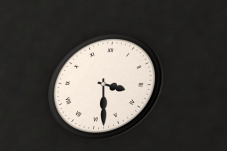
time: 3:28
